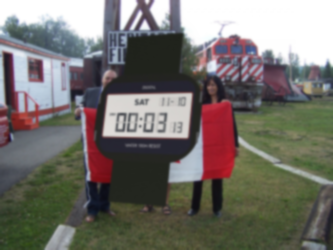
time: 0:03
